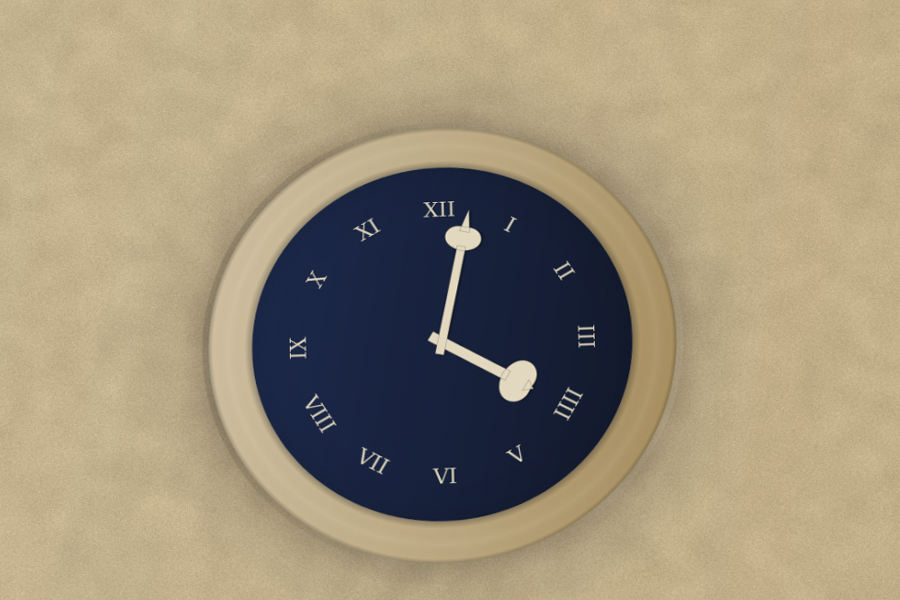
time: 4:02
